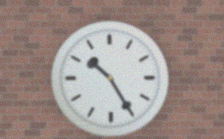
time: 10:25
